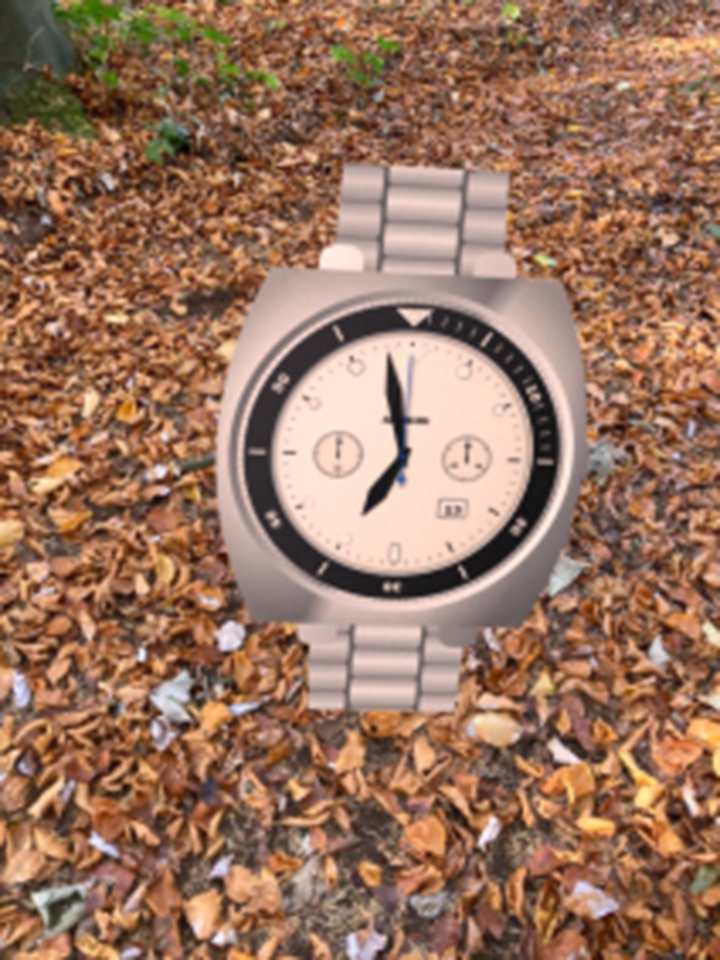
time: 6:58
